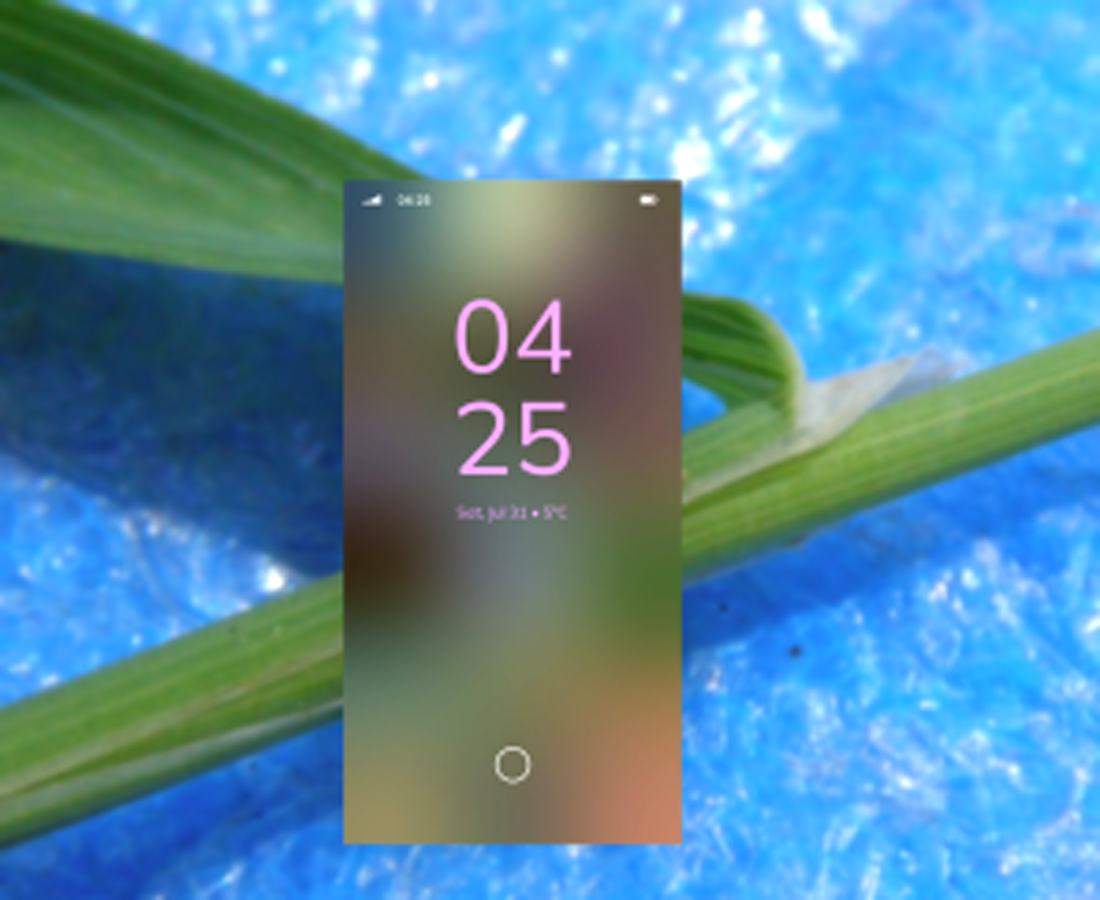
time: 4:25
